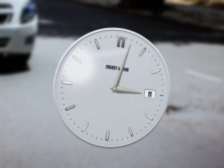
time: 3:02
